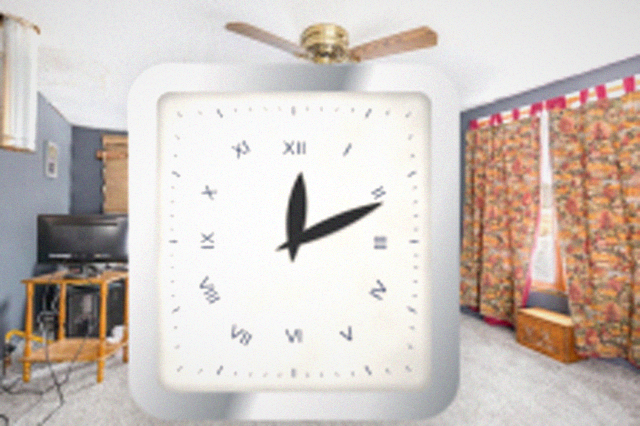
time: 12:11
